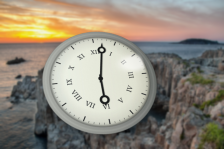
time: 6:02
